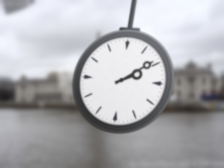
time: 2:09
